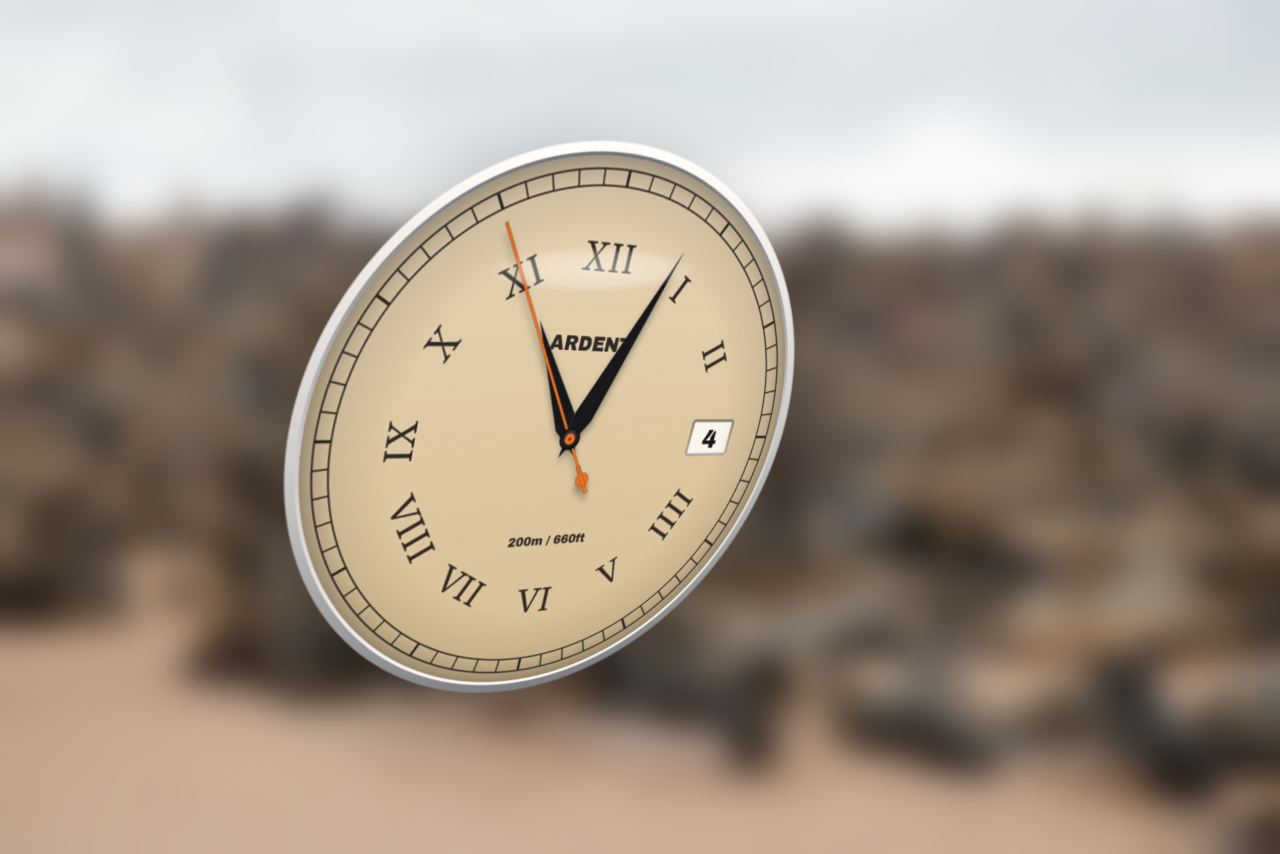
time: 11:03:55
